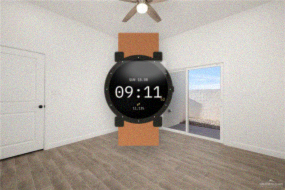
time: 9:11
